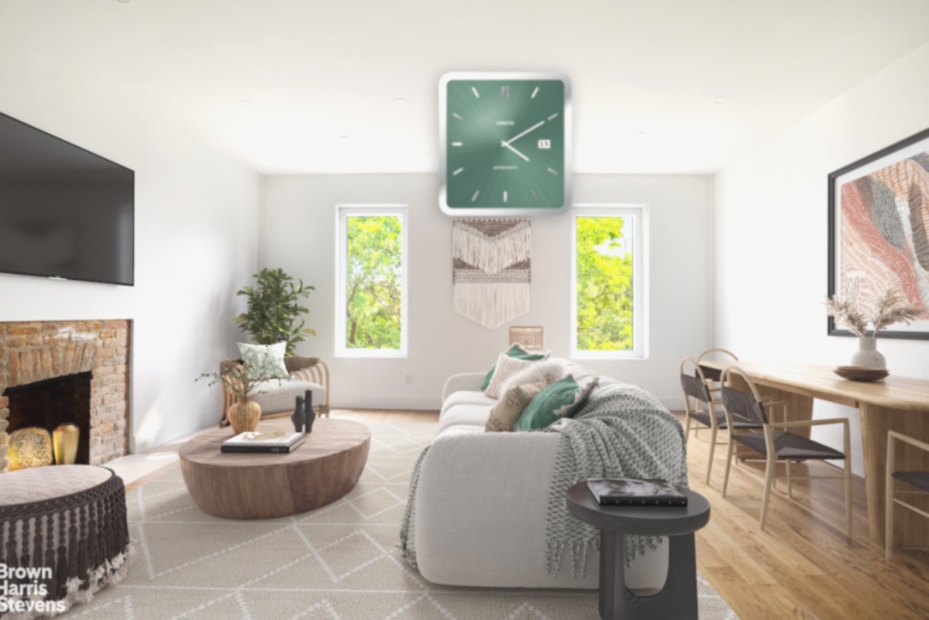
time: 4:10
